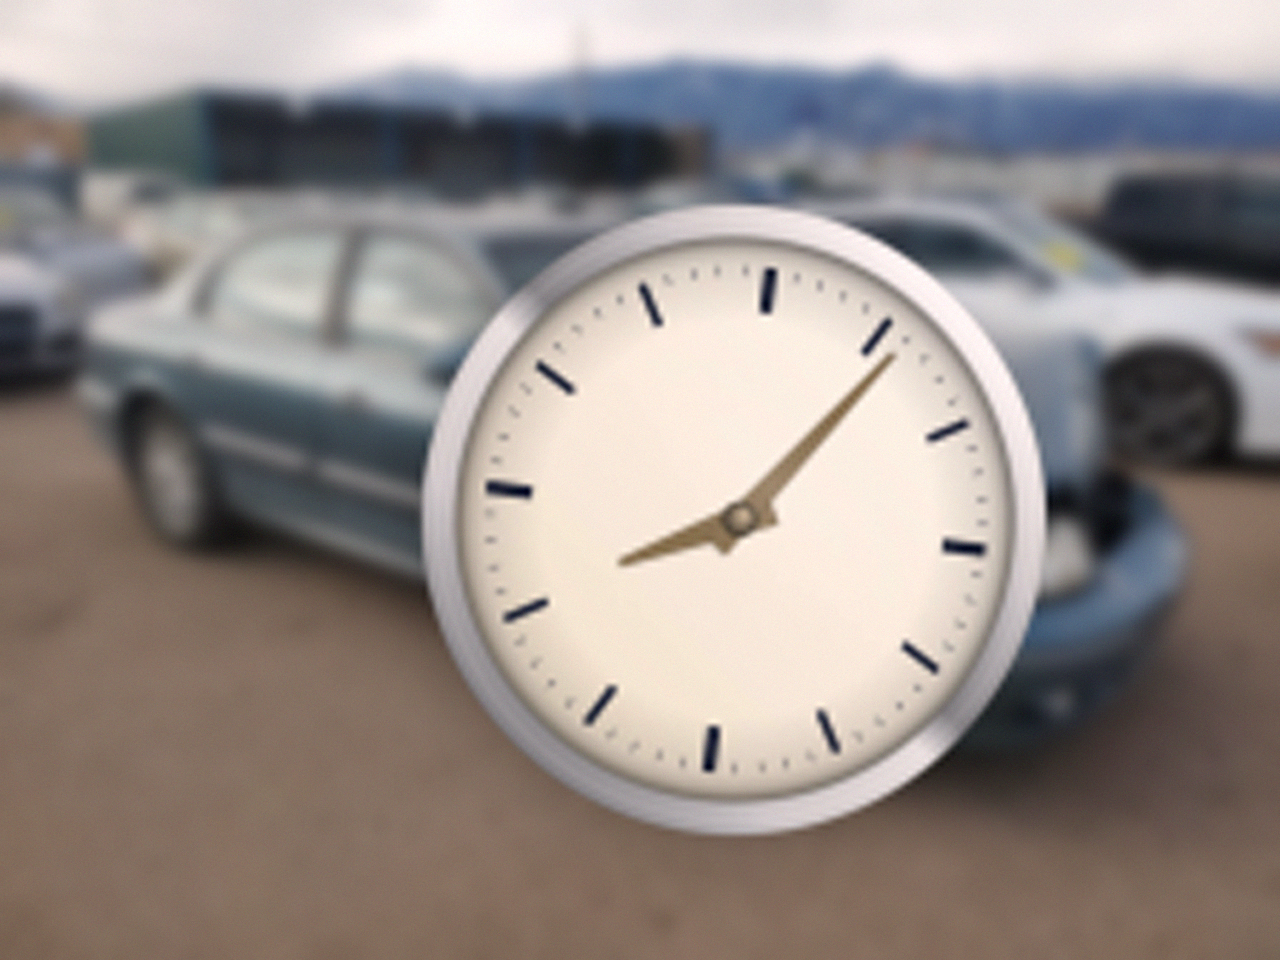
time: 8:06
